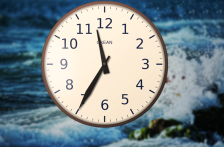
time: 11:35
